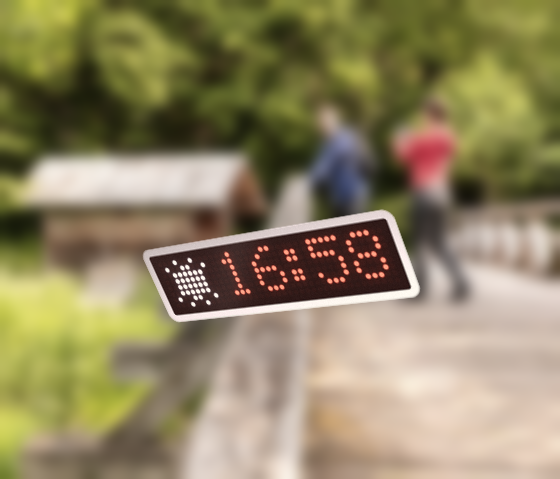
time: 16:58
